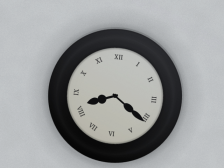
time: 8:21
